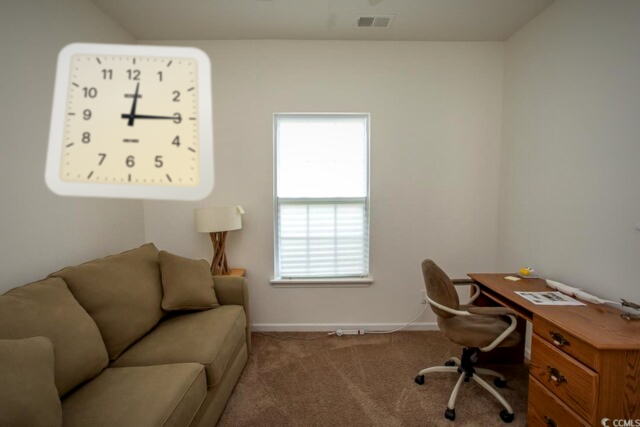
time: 12:15
